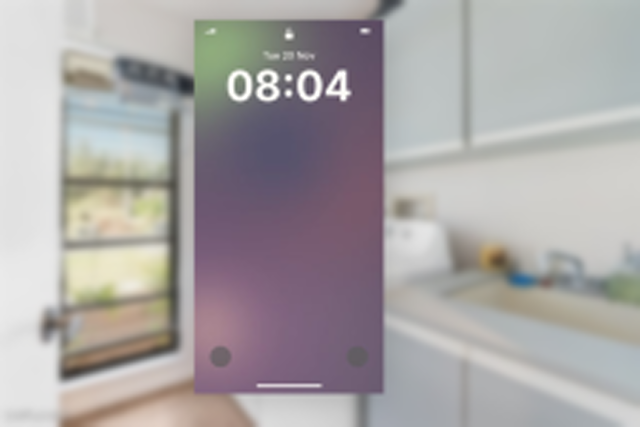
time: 8:04
